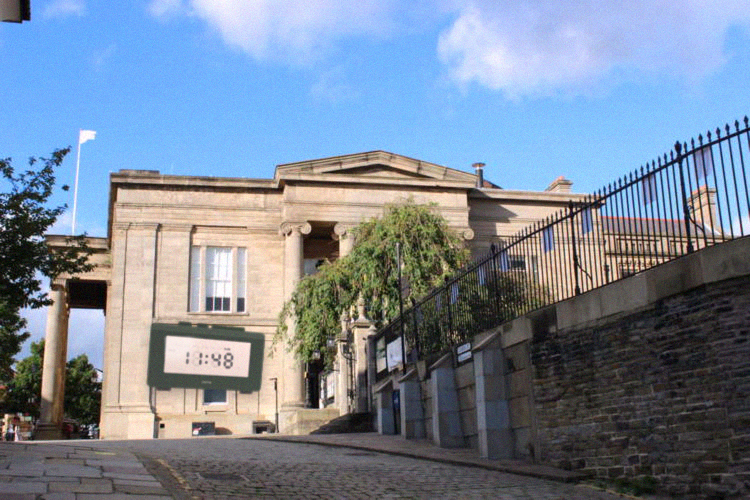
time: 11:48
